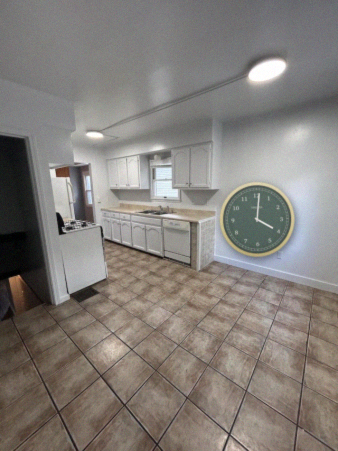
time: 4:01
